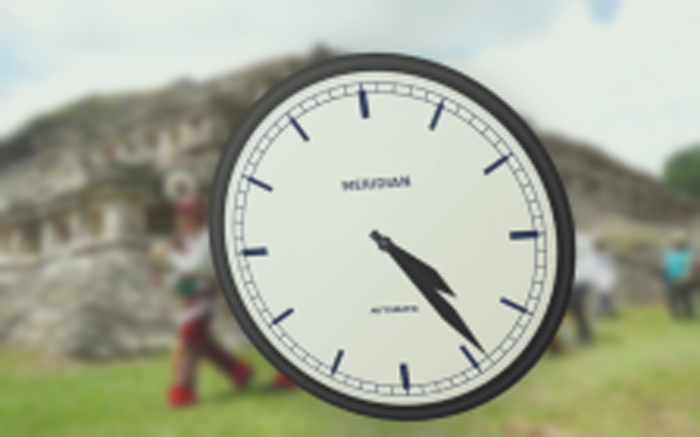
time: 4:24
